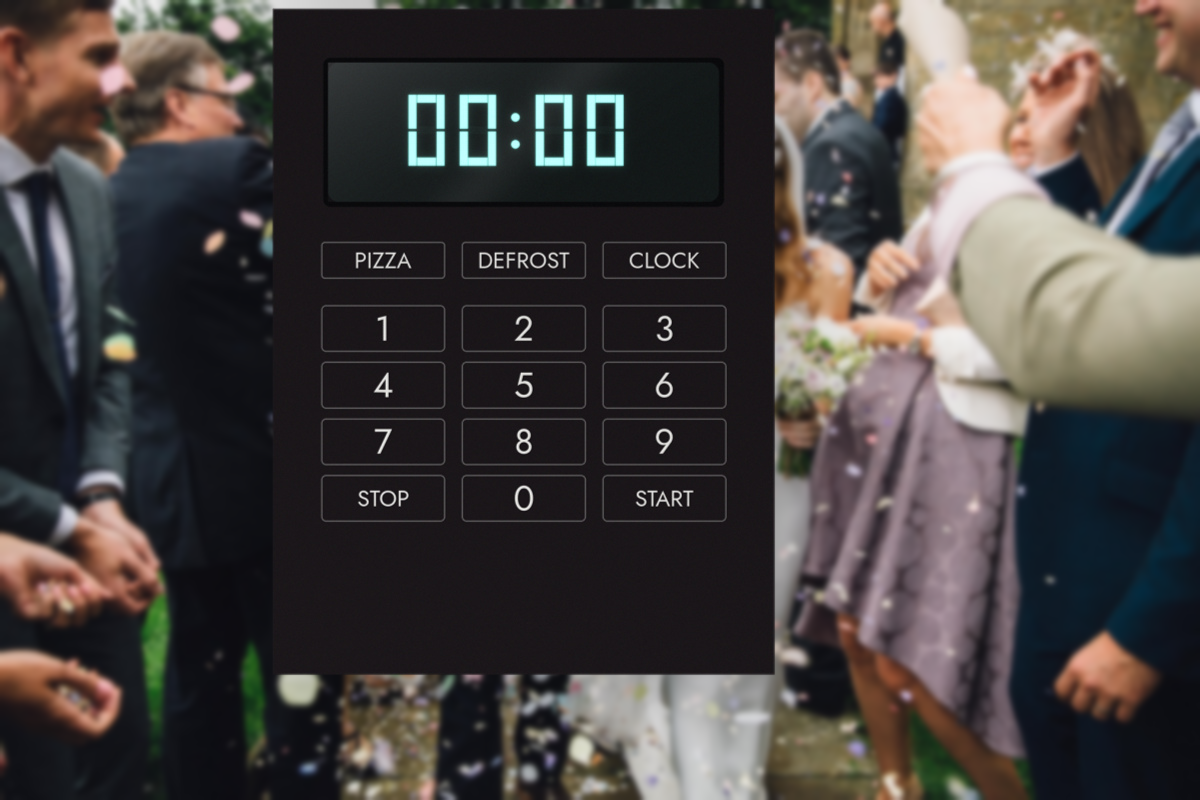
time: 0:00
